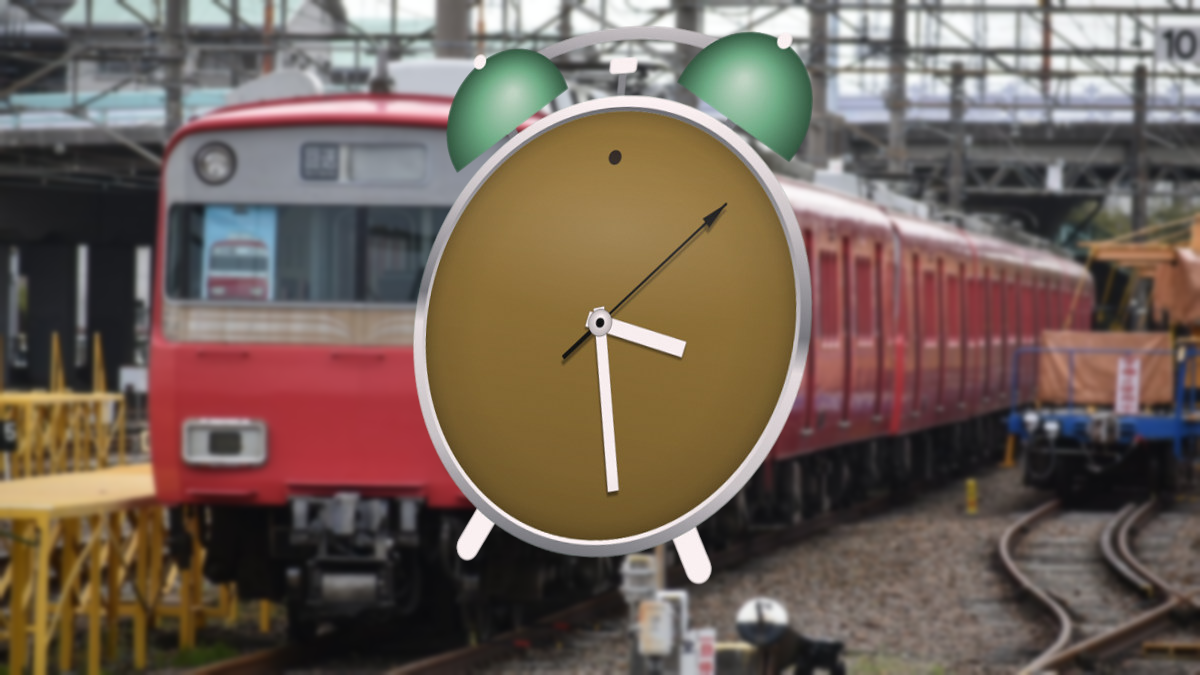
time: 3:28:08
